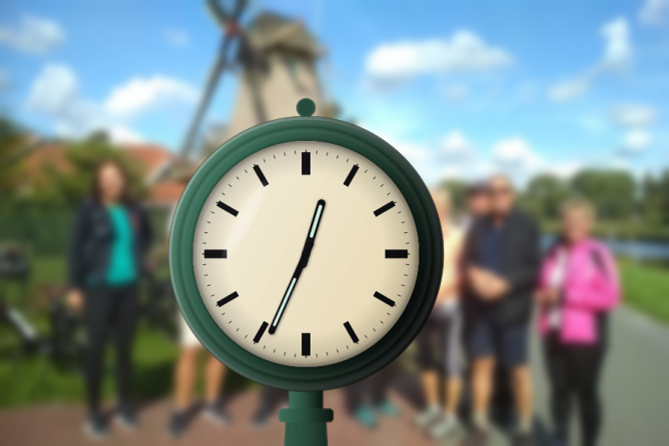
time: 12:34
